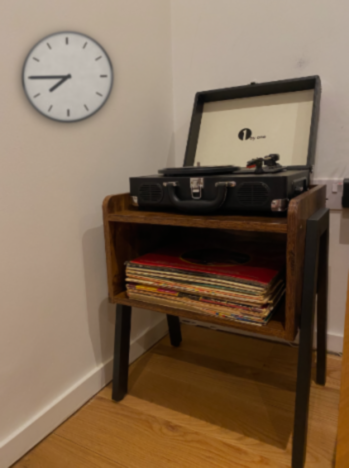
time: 7:45
